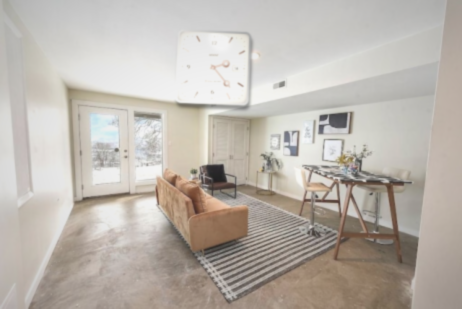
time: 2:23
